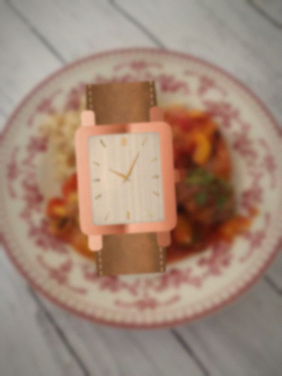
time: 10:05
